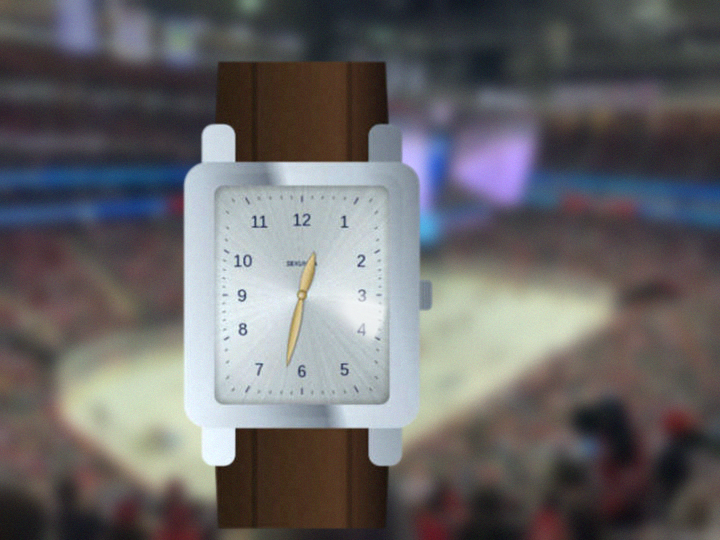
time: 12:32
